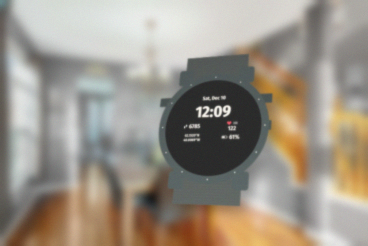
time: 12:09
